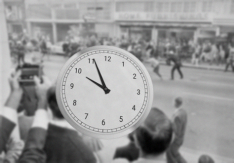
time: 9:56
